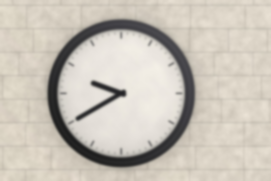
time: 9:40
